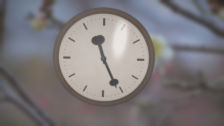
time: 11:26
